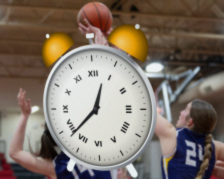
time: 12:38
